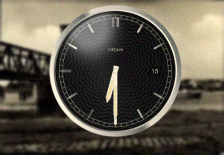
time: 6:30
